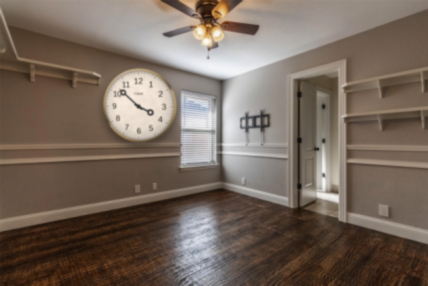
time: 3:52
